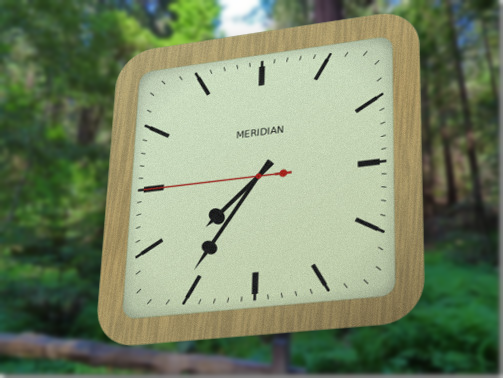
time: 7:35:45
